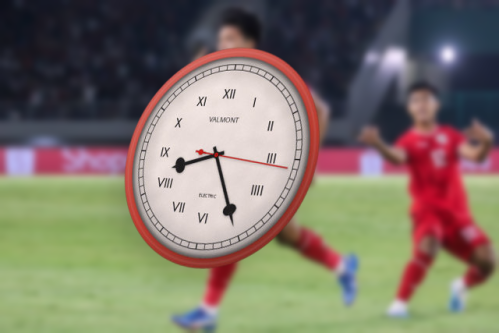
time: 8:25:16
